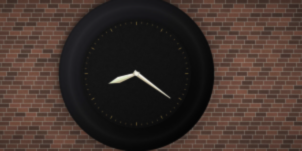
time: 8:21
